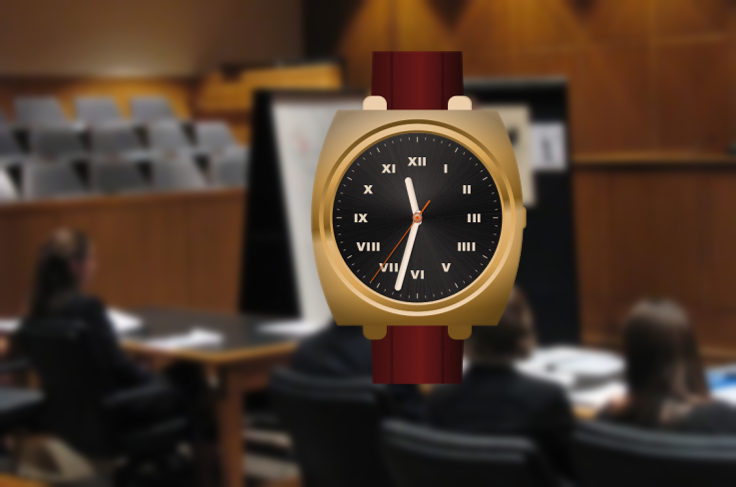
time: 11:32:36
